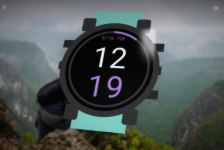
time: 12:19
